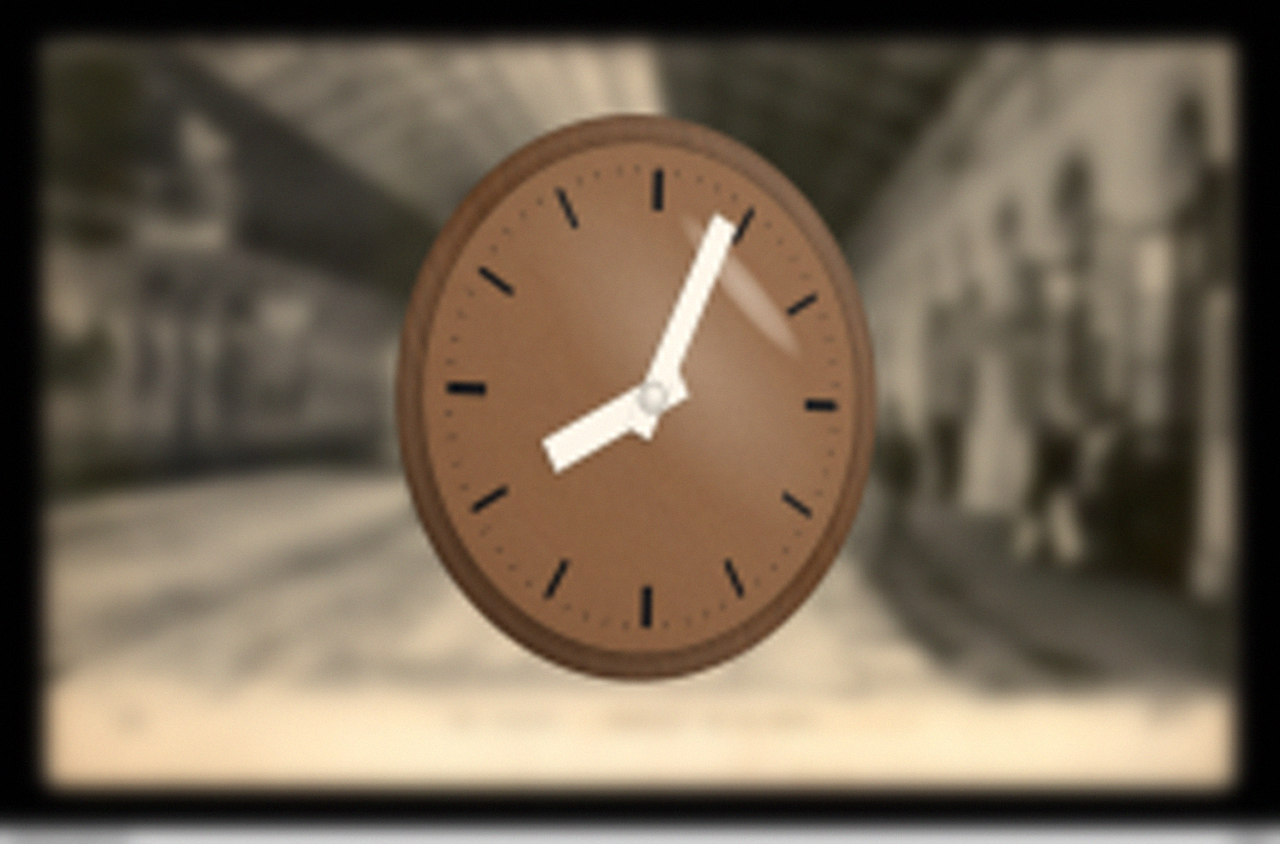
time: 8:04
